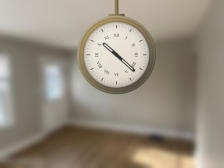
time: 10:22
